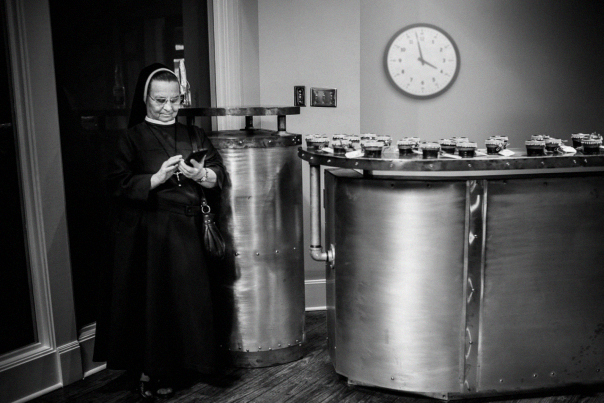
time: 3:58
